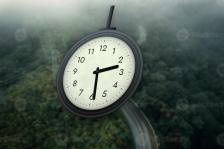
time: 2:29
